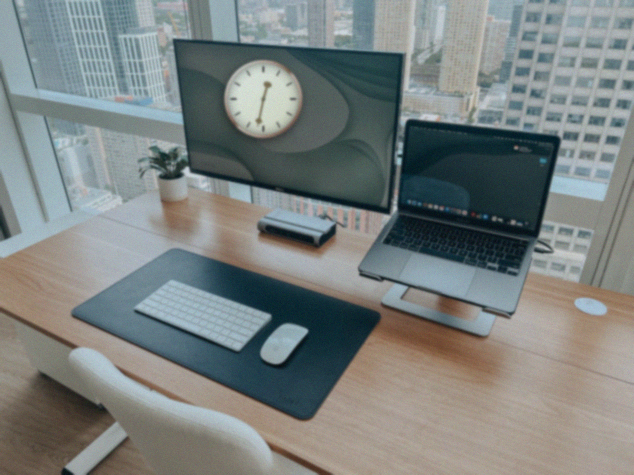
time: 12:32
